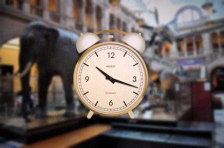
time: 10:18
